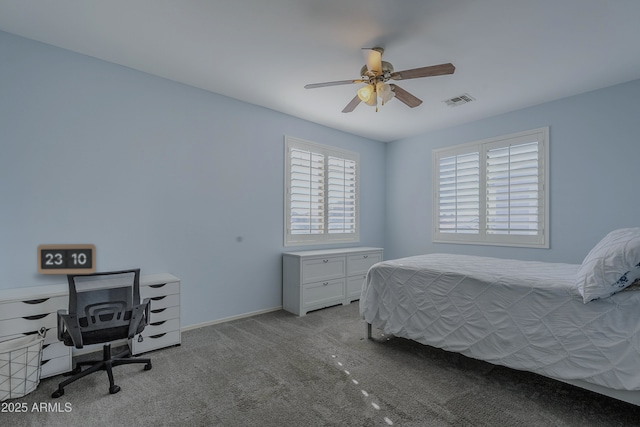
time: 23:10
